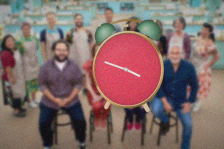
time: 3:48
